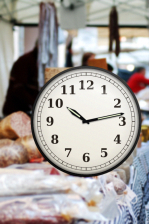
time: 10:13
